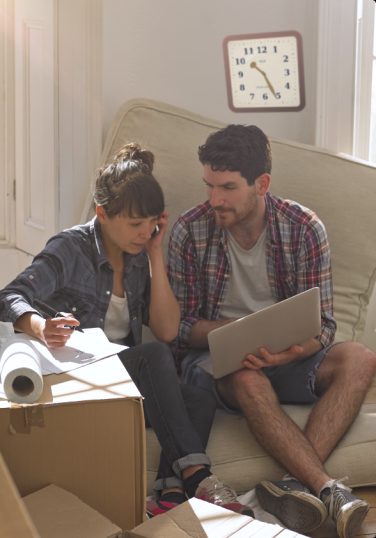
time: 10:26
